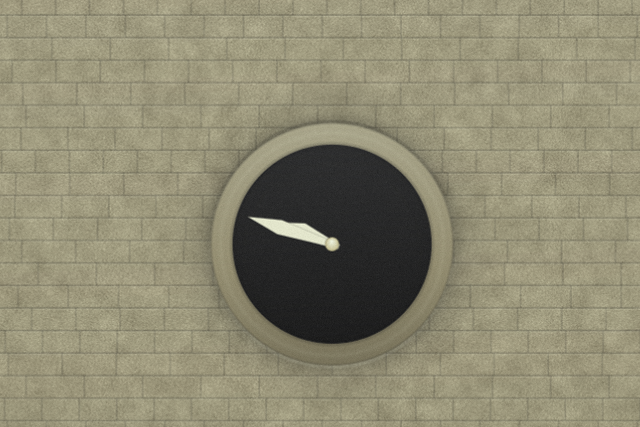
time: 9:48
